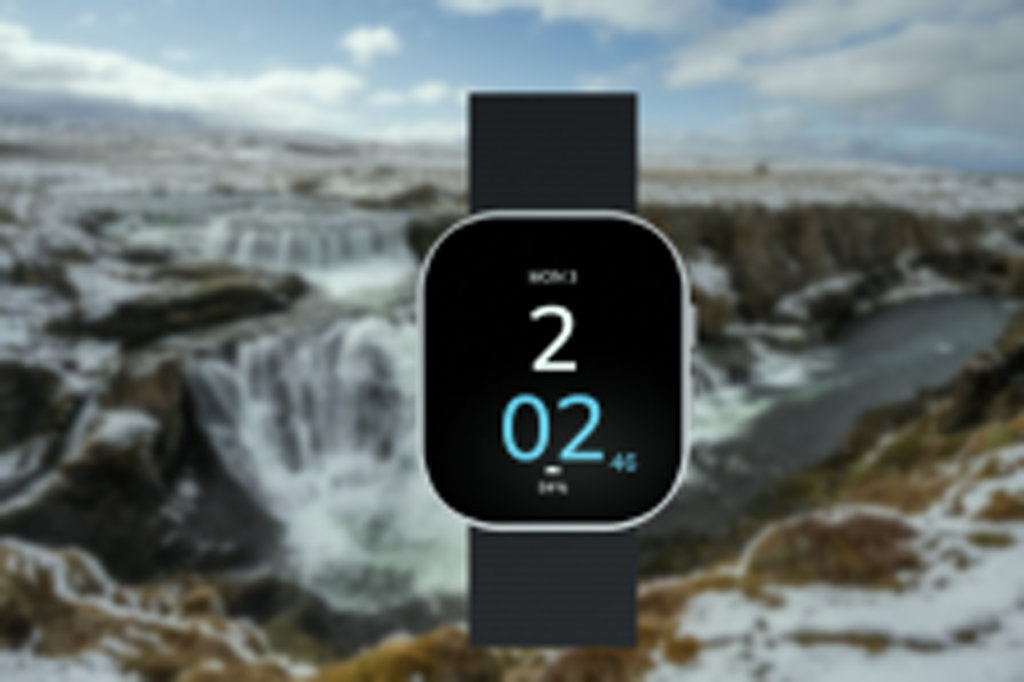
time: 2:02
